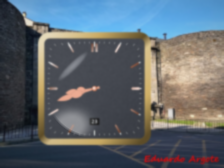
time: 8:42
